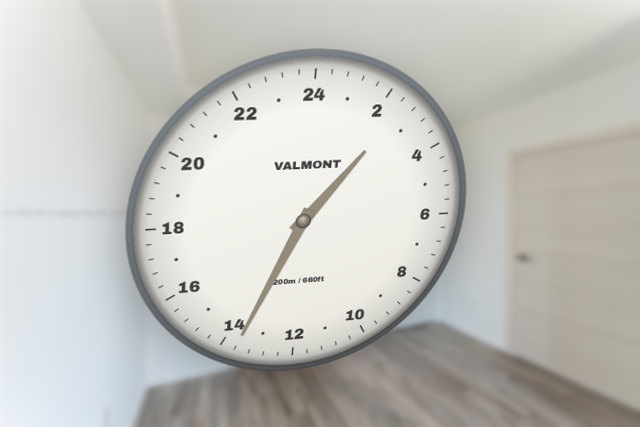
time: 2:34
